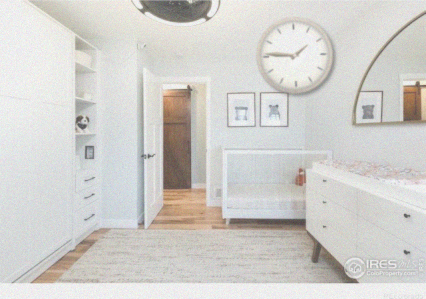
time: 1:46
